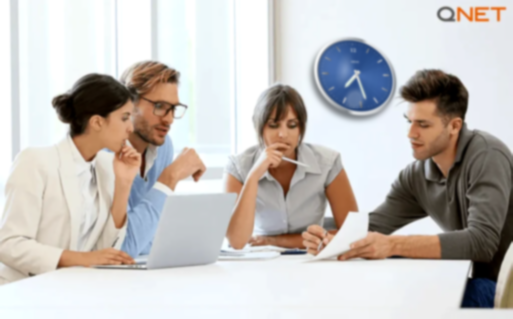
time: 7:28
